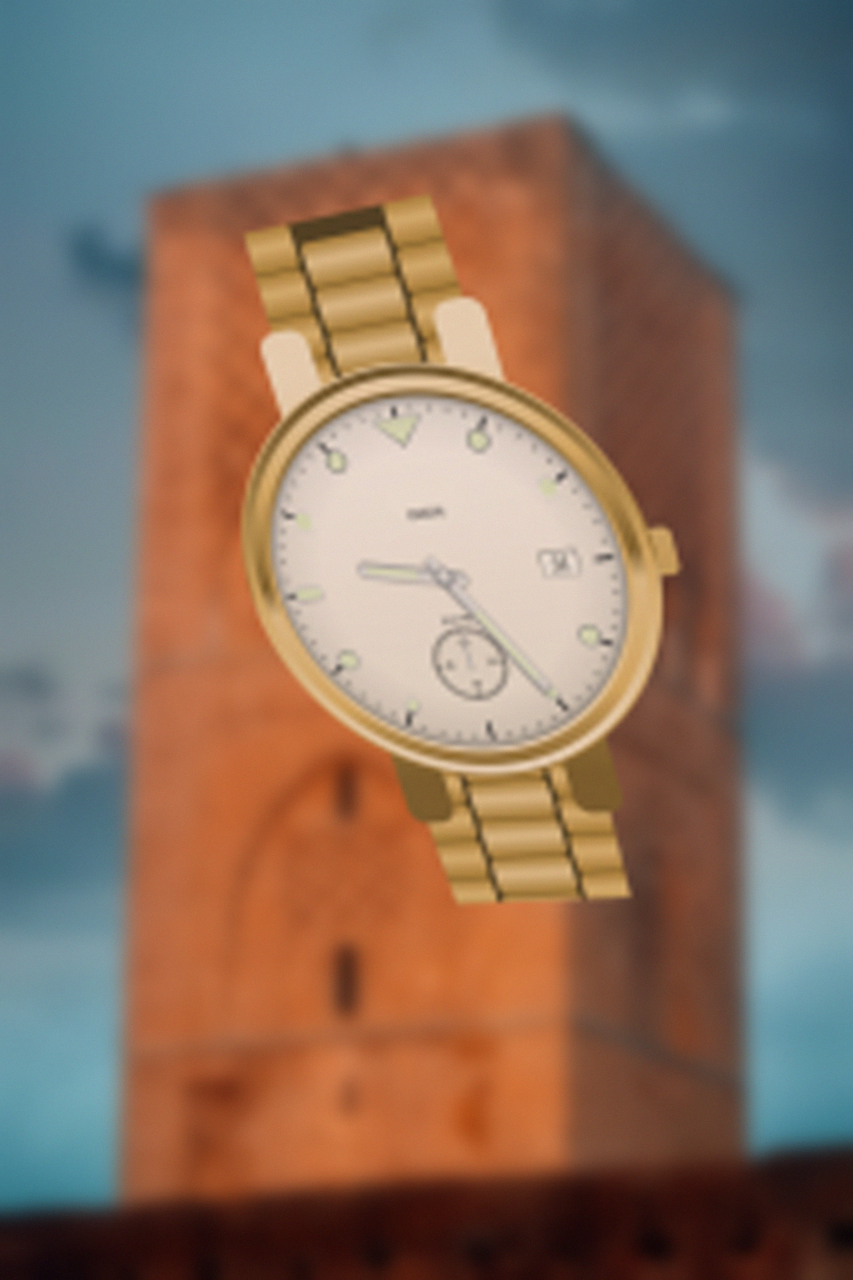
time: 9:25
